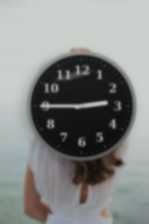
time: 2:45
